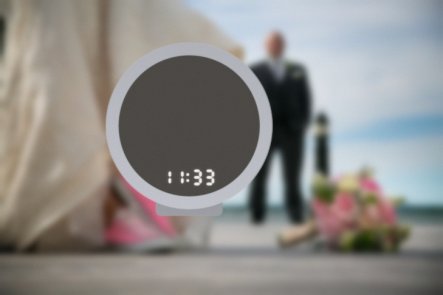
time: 11:33
